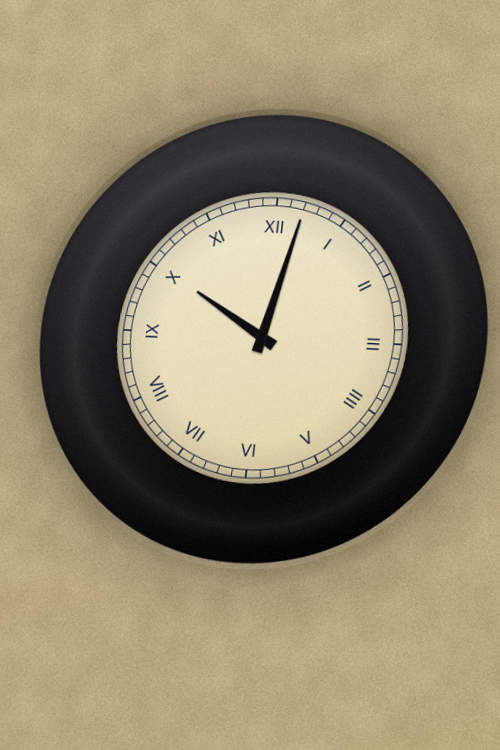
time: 10:02
